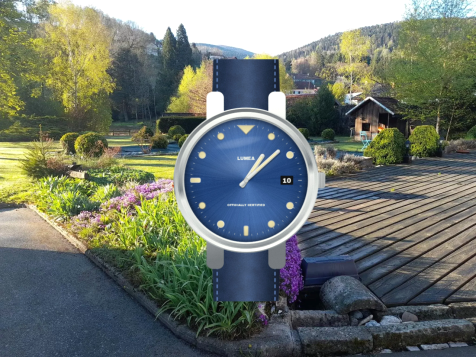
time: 1:08
